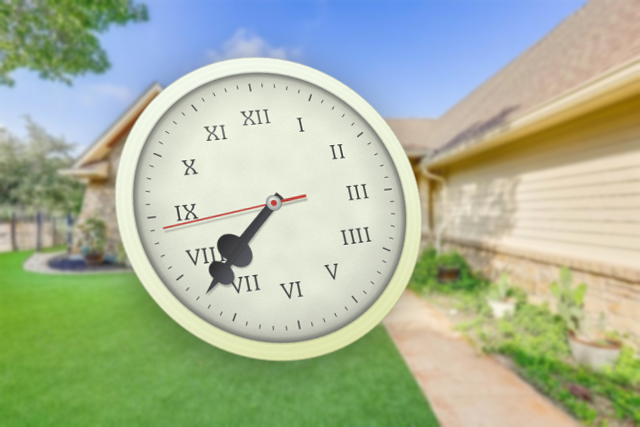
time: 7:37:44
